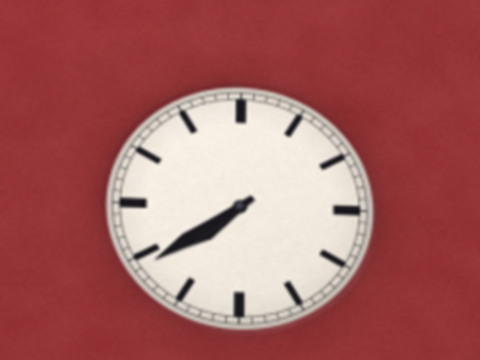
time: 7:39
